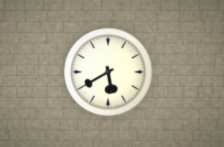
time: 5:40
